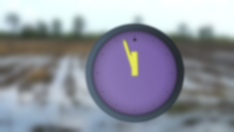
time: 11:57
